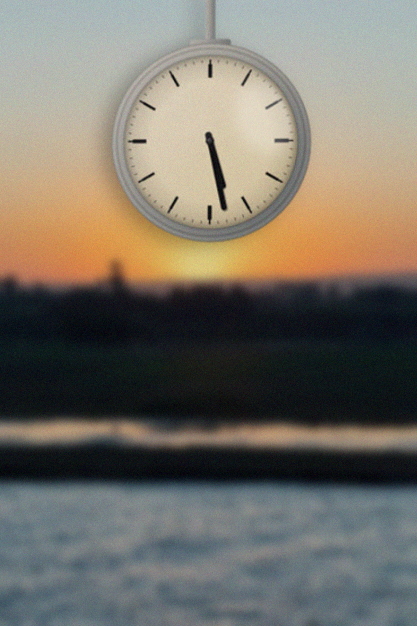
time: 5:28
